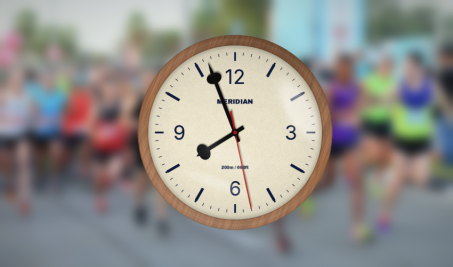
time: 7:56:28
